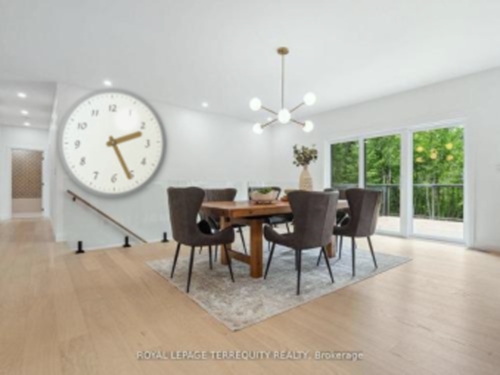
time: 2:26
